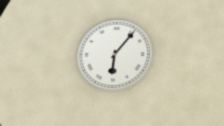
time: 6:06
